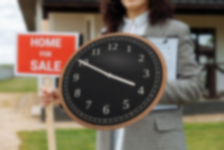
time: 3:50
